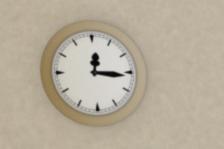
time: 12:16
